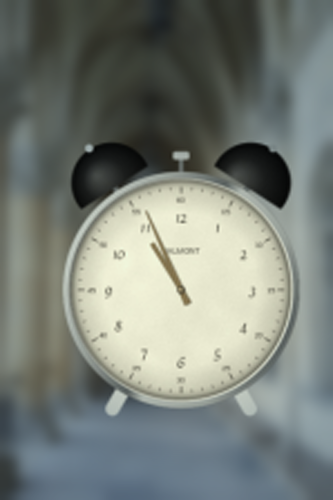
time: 10:56
